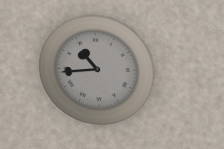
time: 10:44
